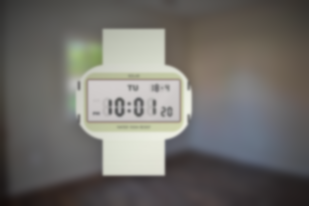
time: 10:01
